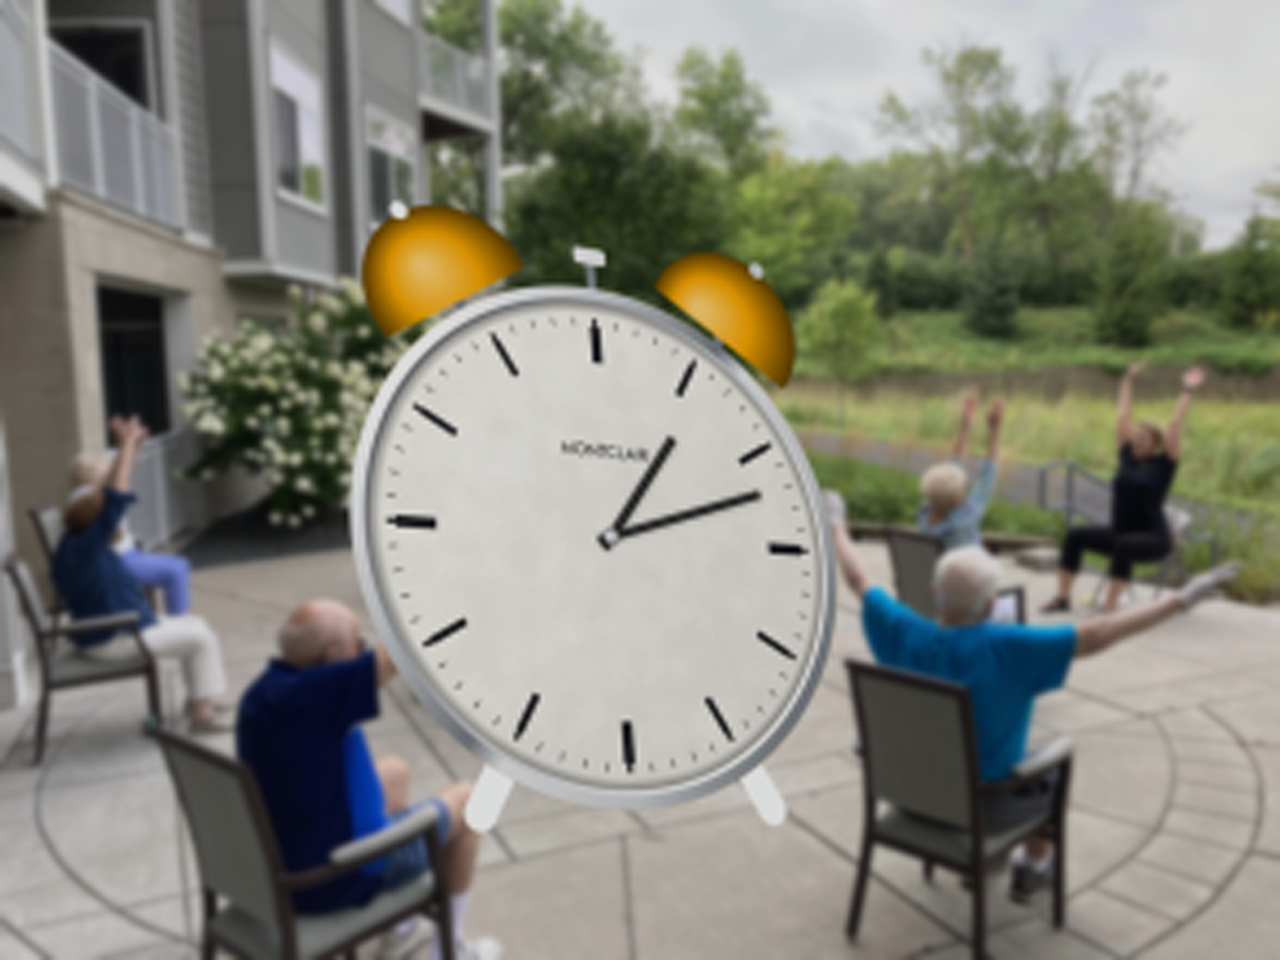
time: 1:12
